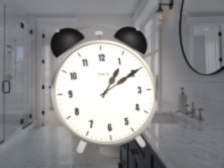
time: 1:10
